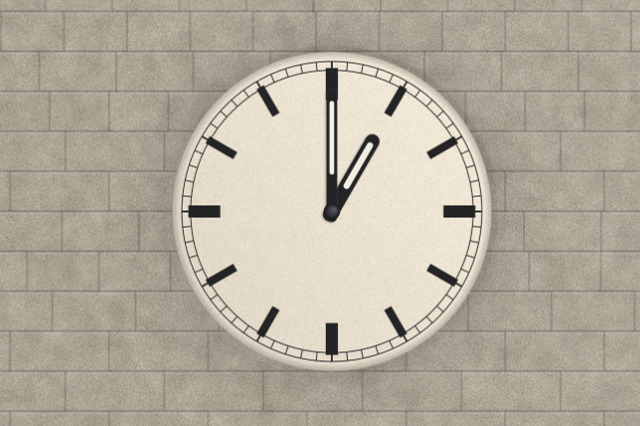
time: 1:00
